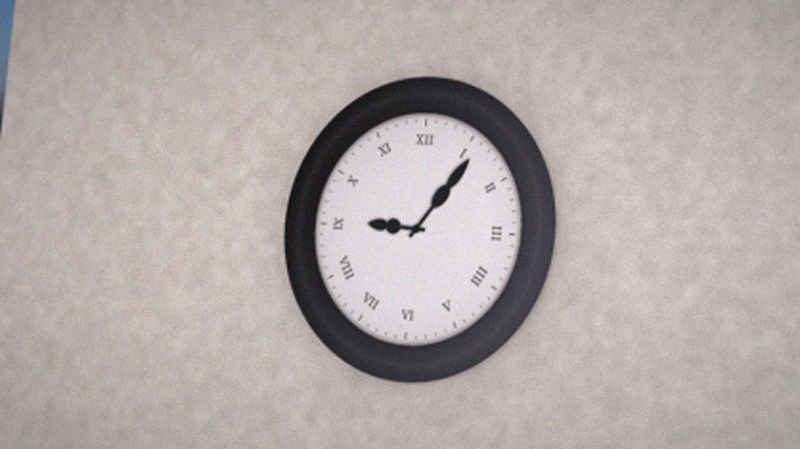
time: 9:06
